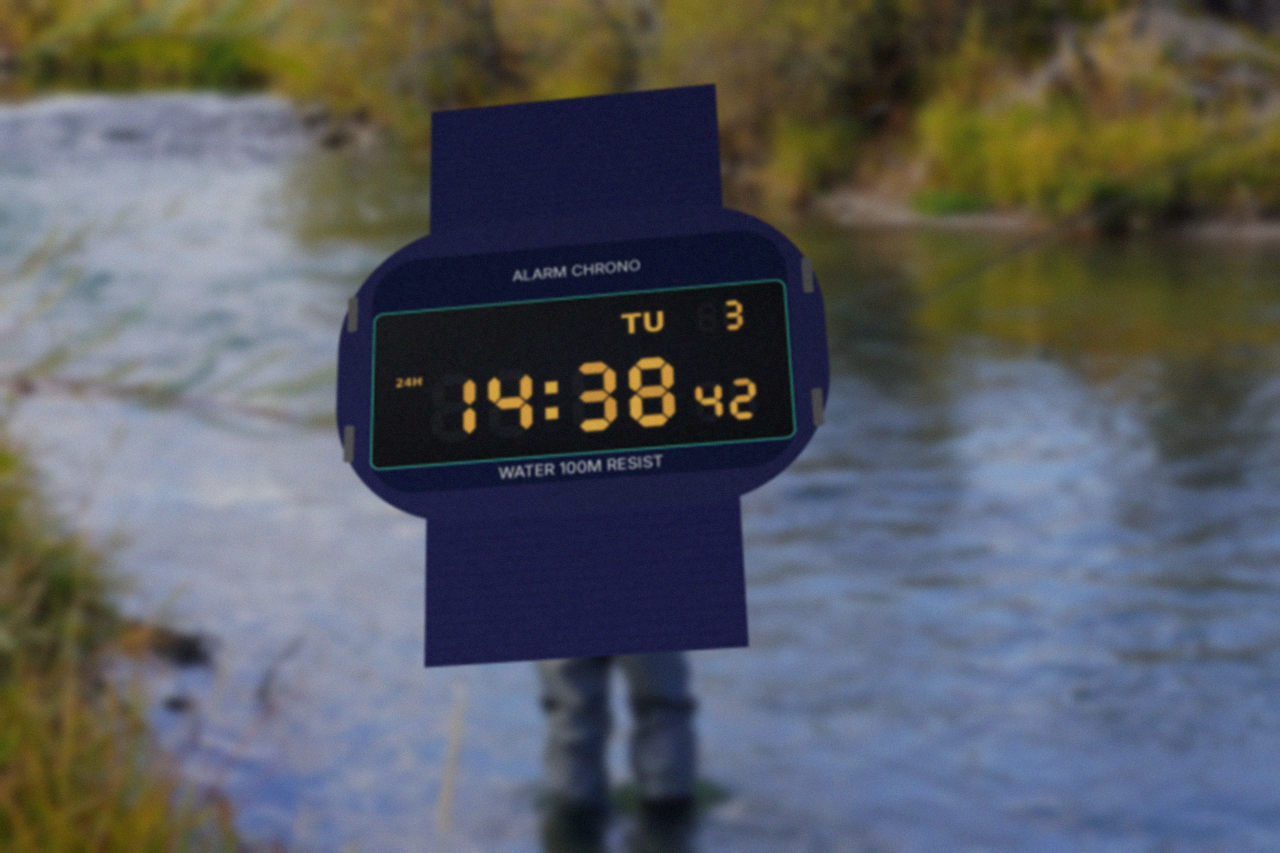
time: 14:38:42
